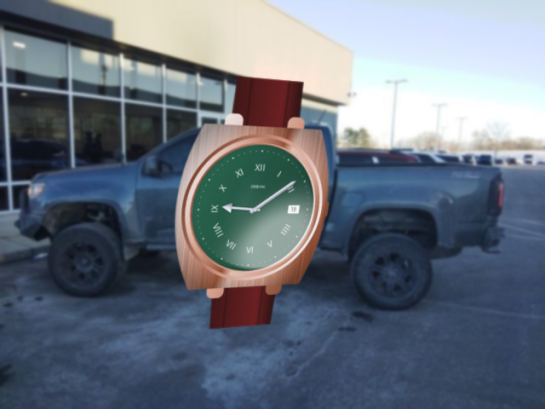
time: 9:09
